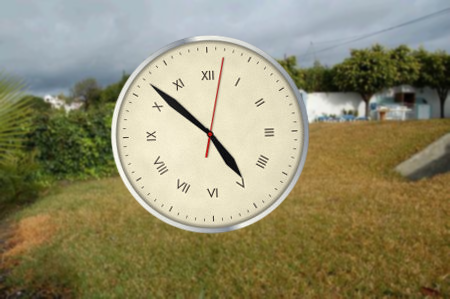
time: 4:52:02
